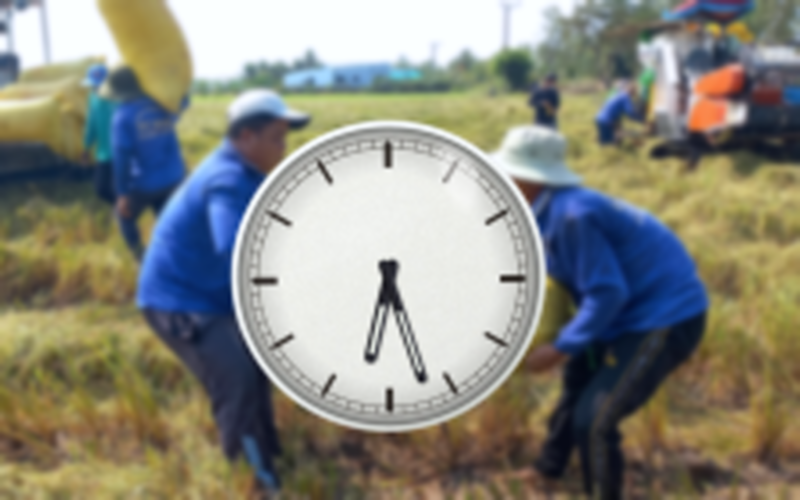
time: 6:27
